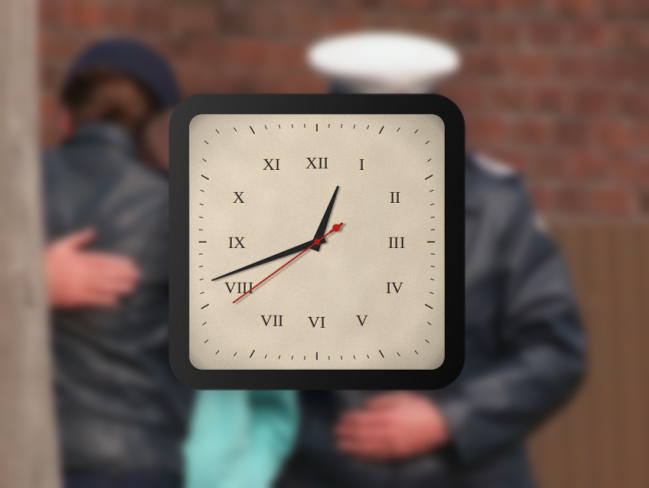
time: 12:41:39
